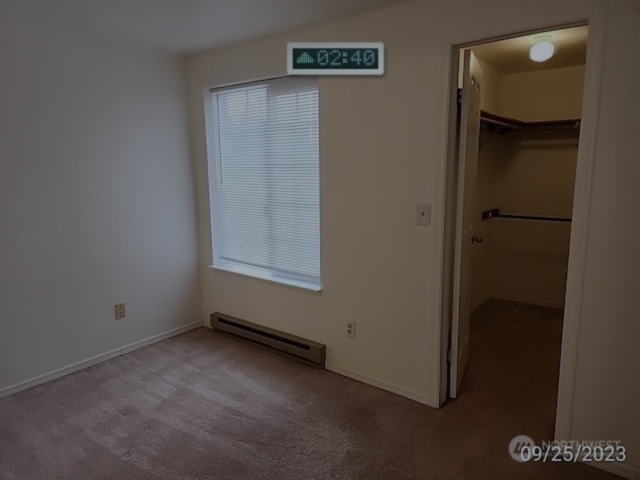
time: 2:40
